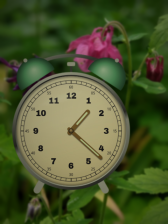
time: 1:22
